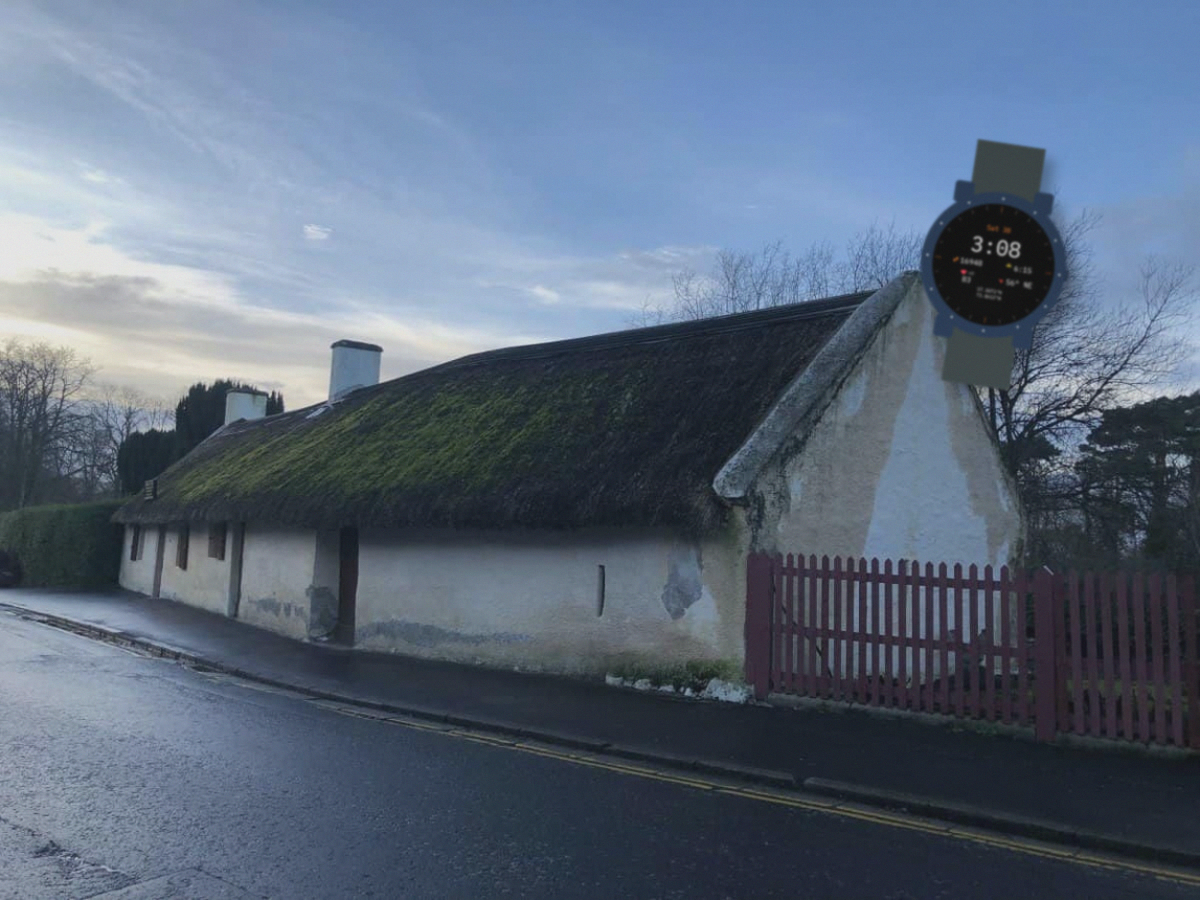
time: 3:08
